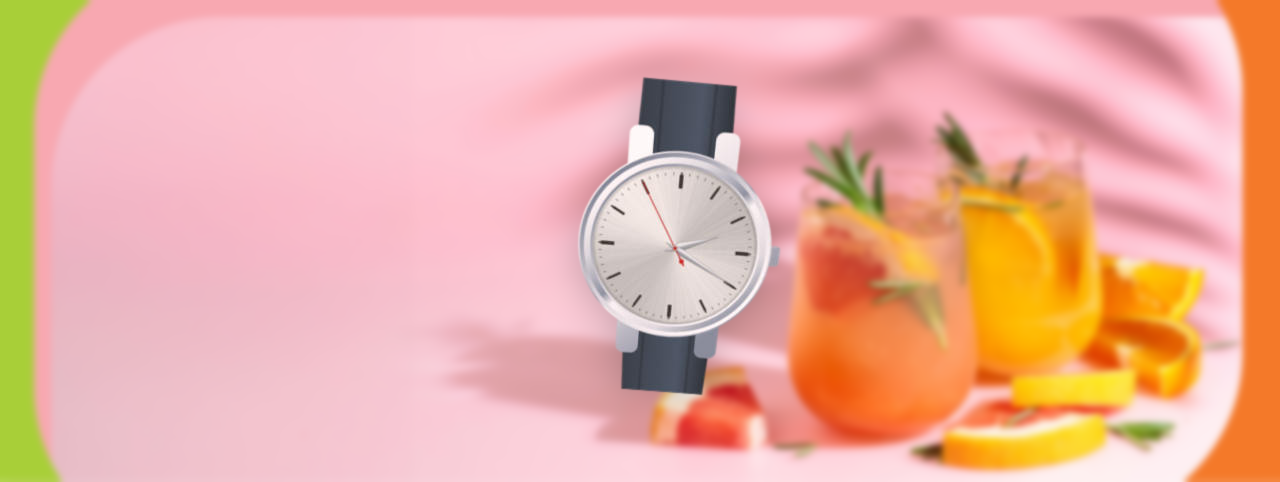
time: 2:19:55
